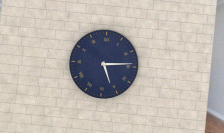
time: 5:14
